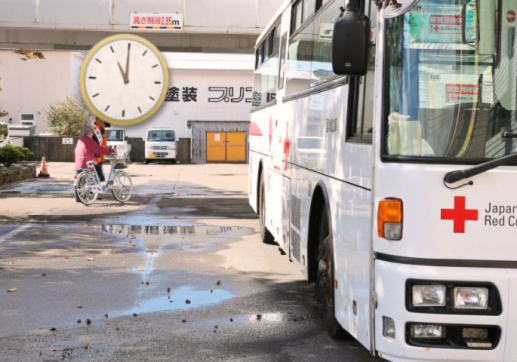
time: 11:00
